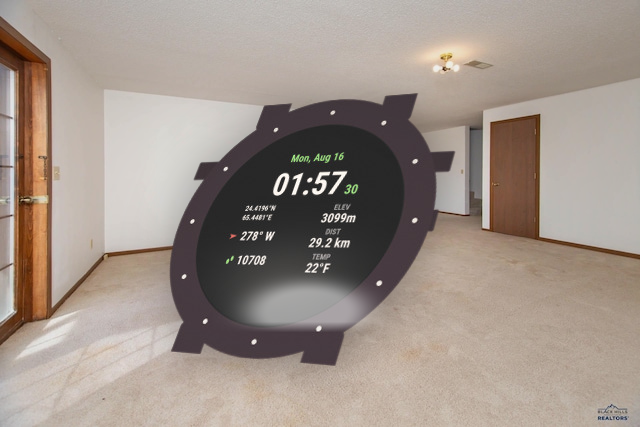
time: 1:57:30
